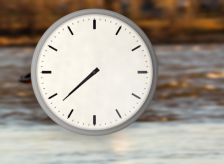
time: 7:38
